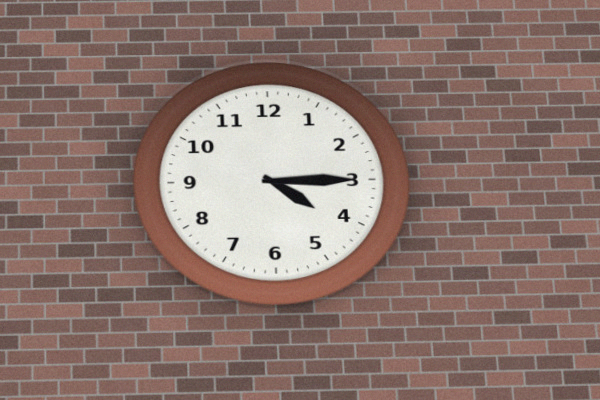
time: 4:15
